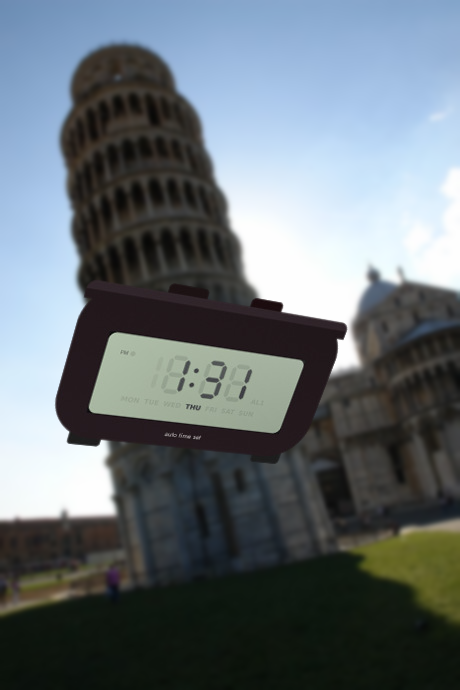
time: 1:31
